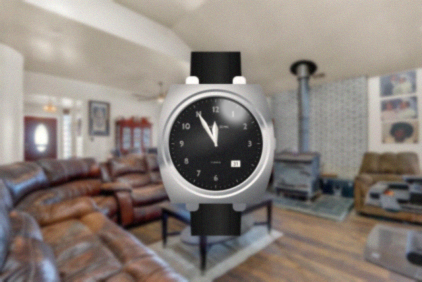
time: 11:55
